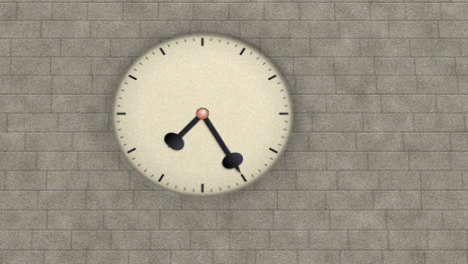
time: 7:25
